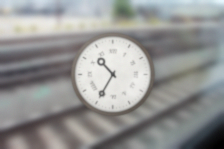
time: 10:35
